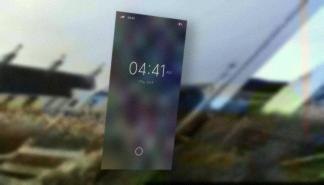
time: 4:41
